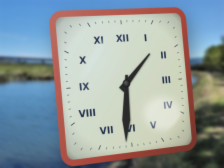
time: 1:31
